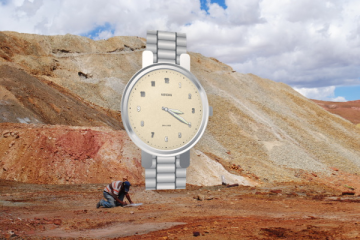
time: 3:20
